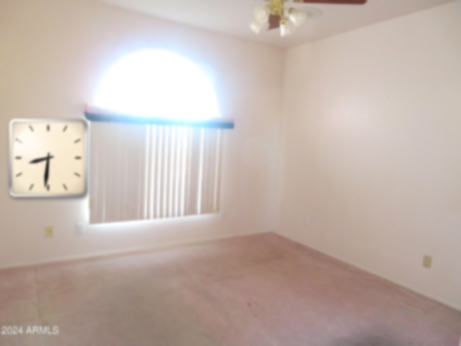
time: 8:31
